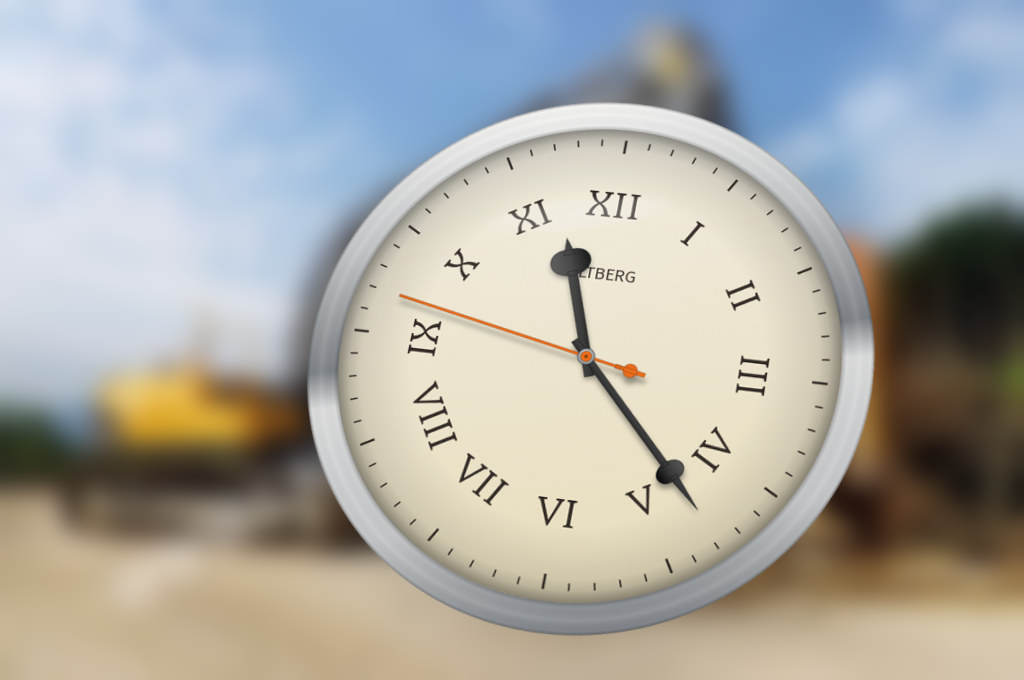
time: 11:22:47
